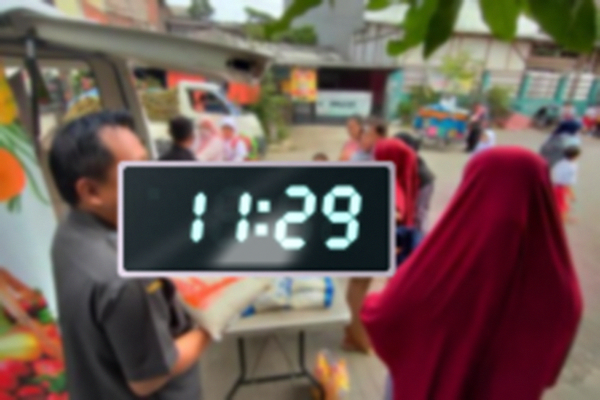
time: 11:29
